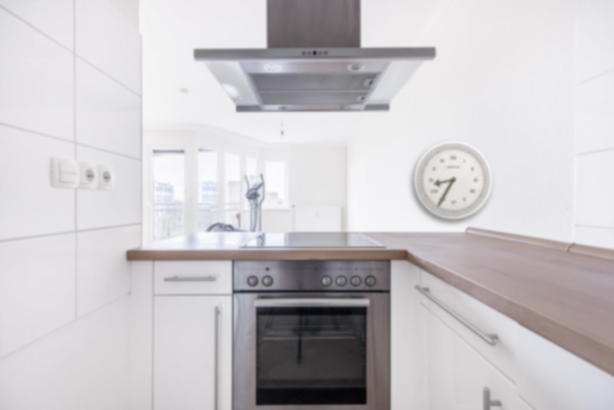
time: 8:35
